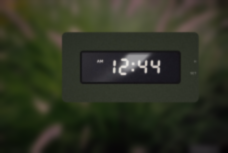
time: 12:44
